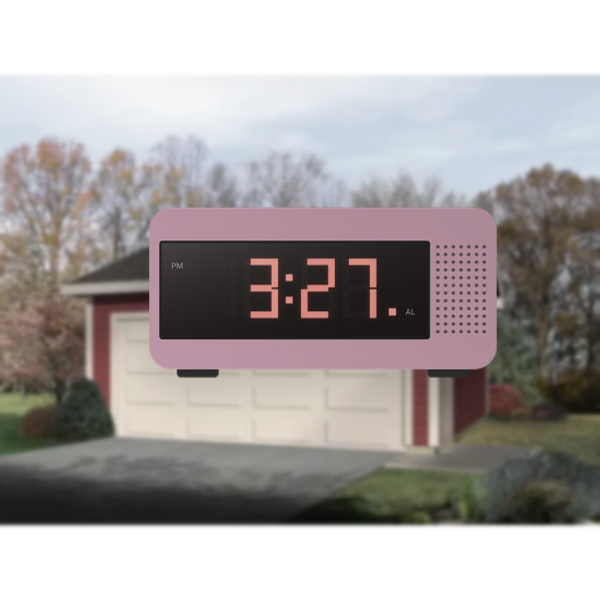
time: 3:27
